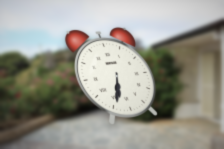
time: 6:34
